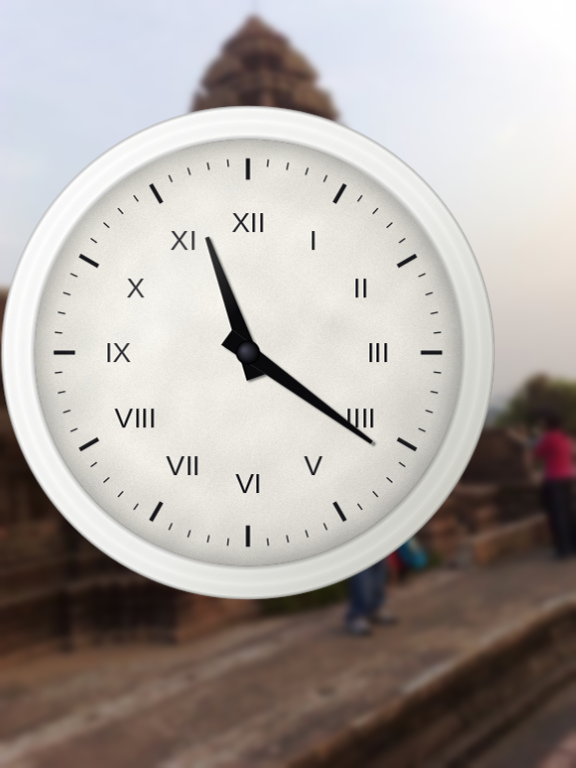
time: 11:21
